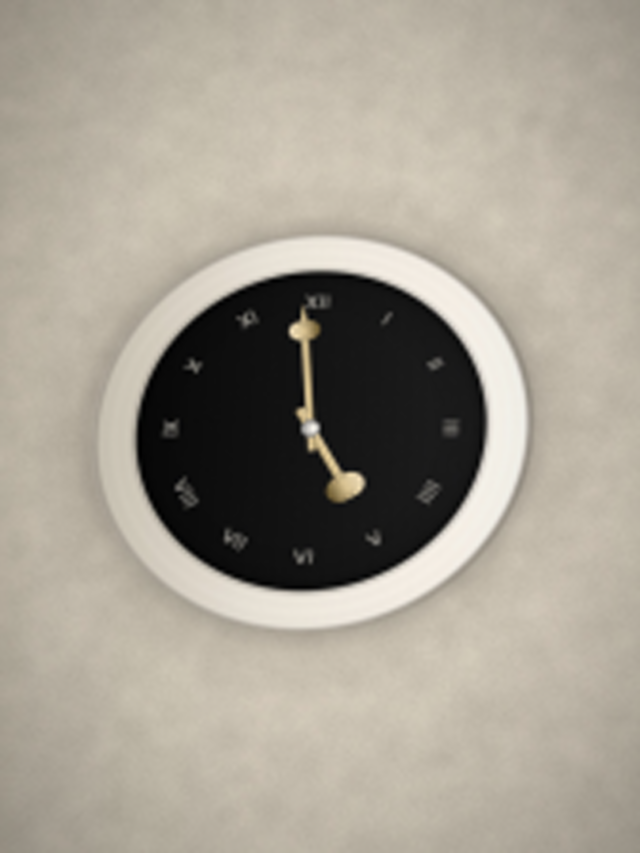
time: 4:59
